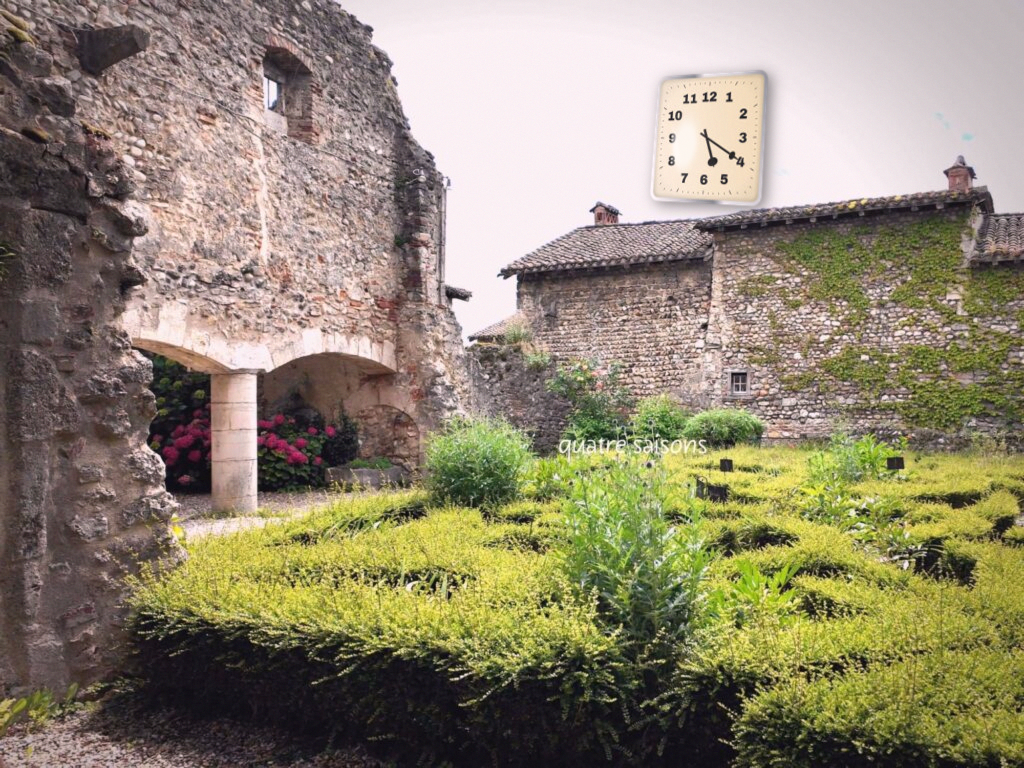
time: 5:20
